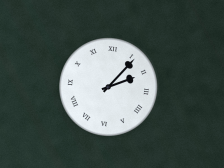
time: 2:06
